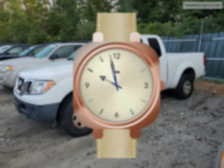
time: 9:58
